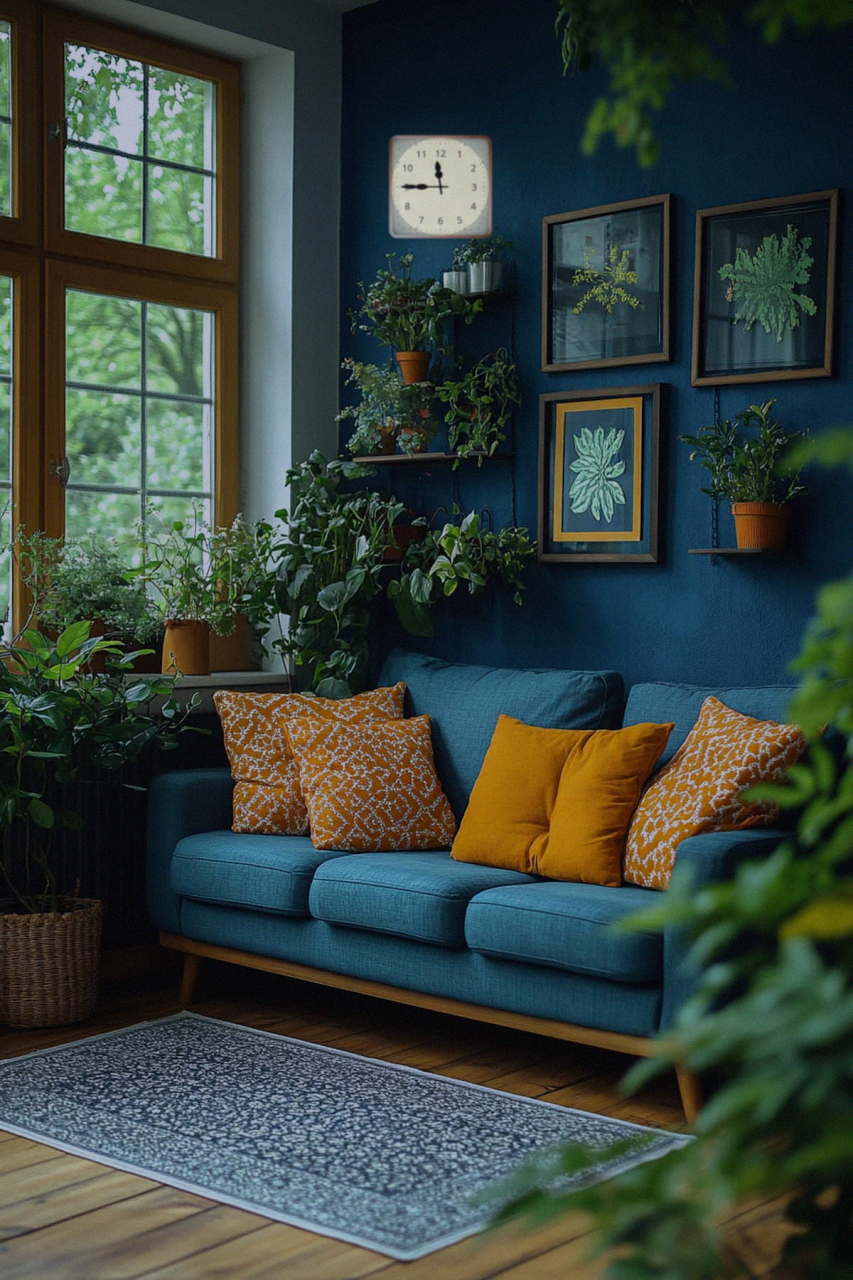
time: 11:45
